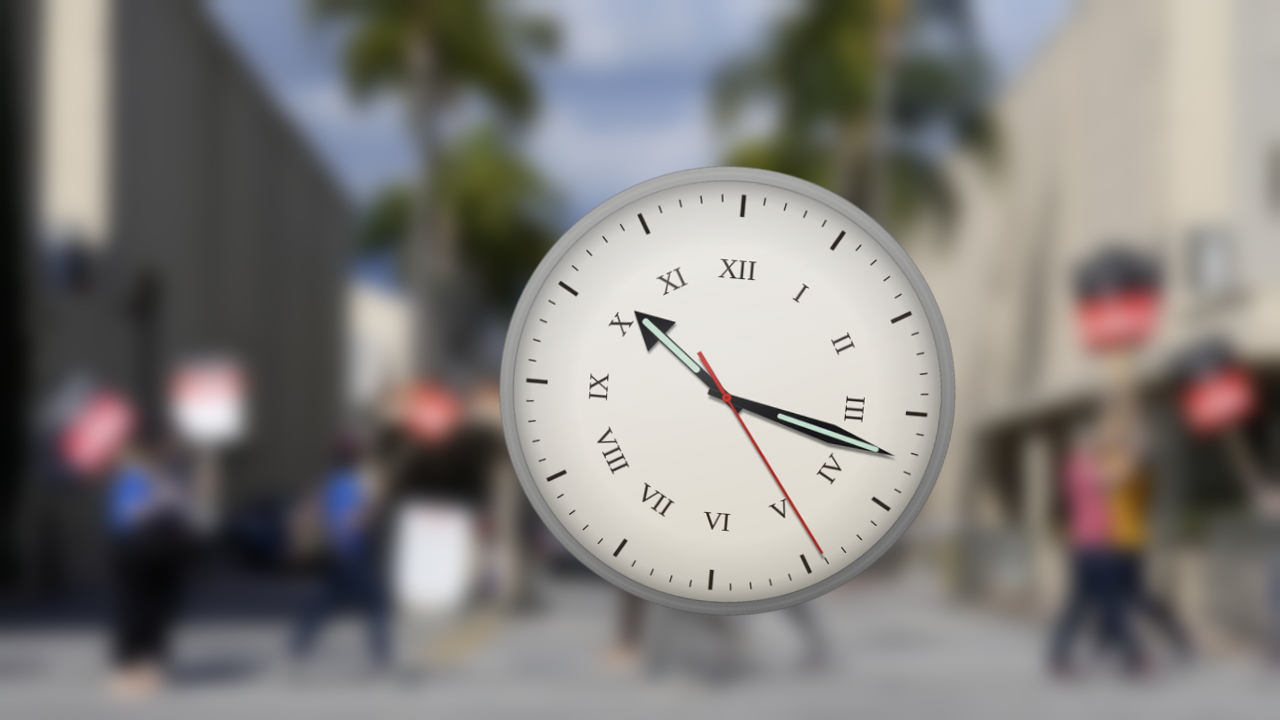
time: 10:17:24
